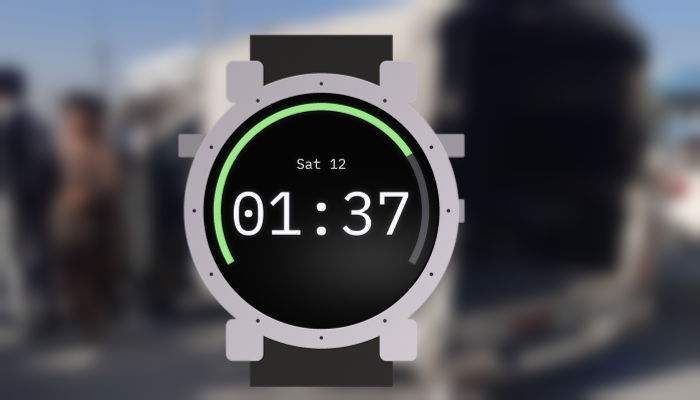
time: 1:37
